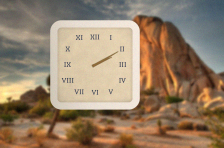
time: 2:10
